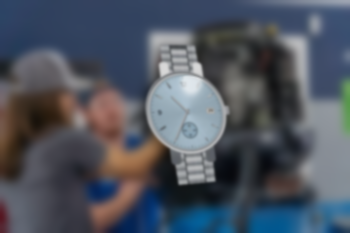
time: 10:35
